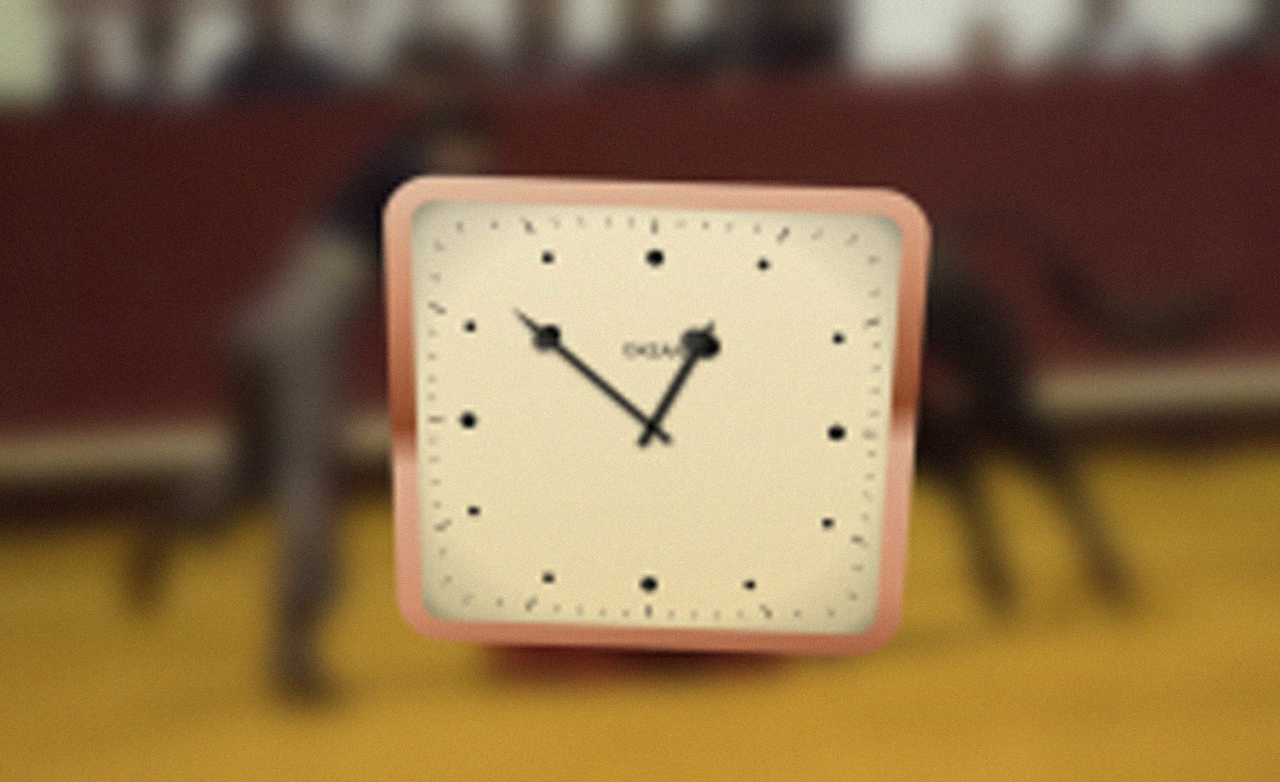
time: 12:52
